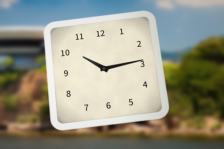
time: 10:14
